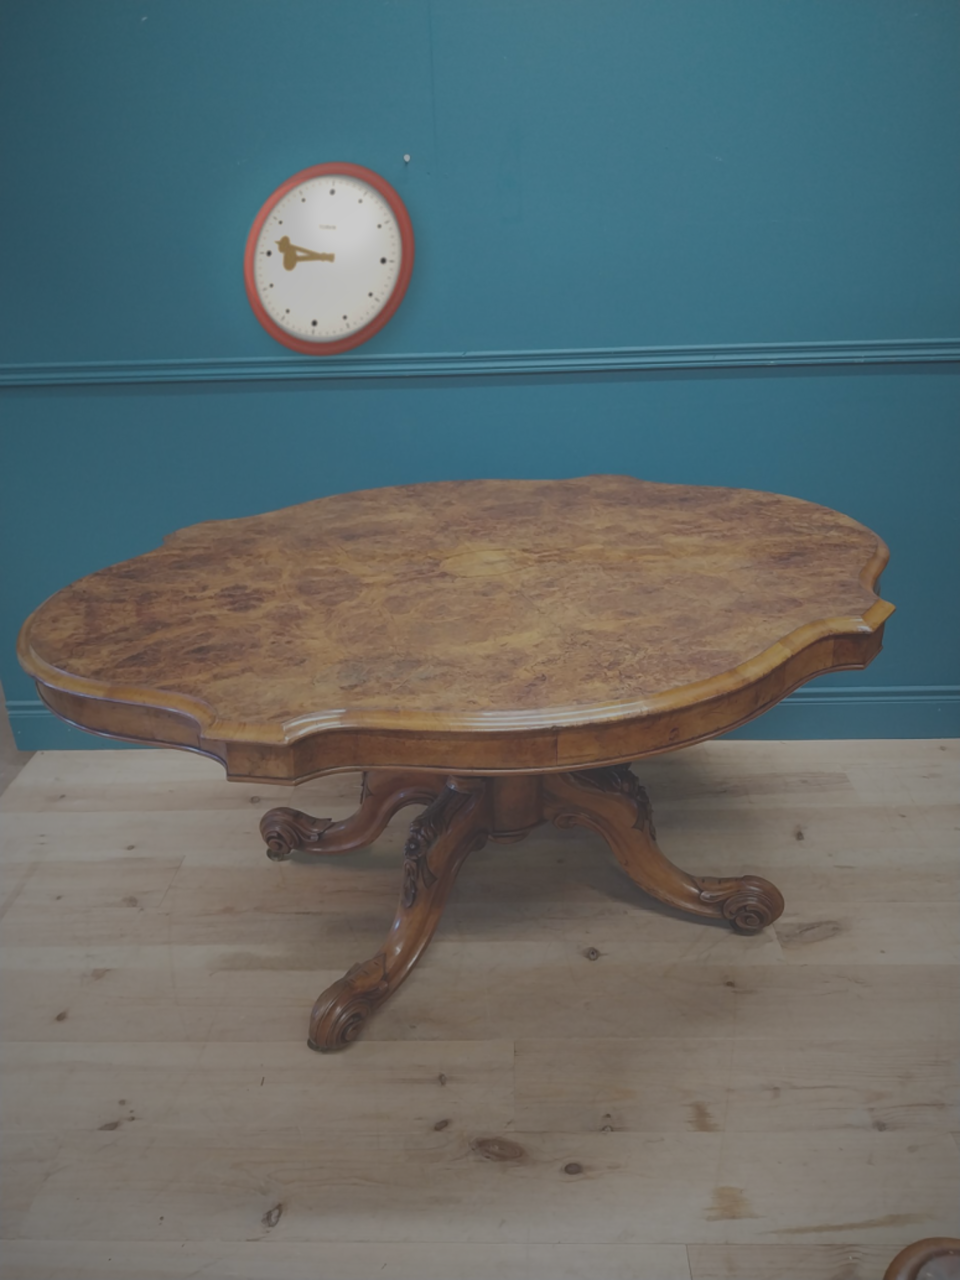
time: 8:47
